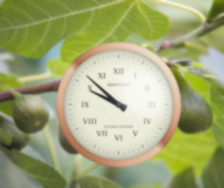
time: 9:52
